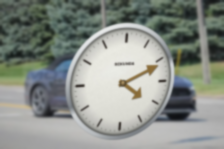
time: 4:11
